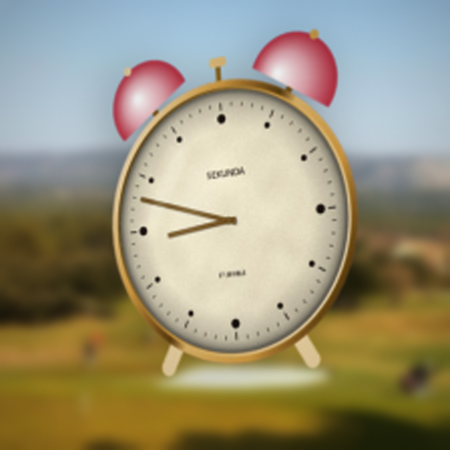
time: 8:48
